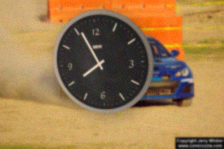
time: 7:56
